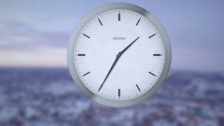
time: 1:35
